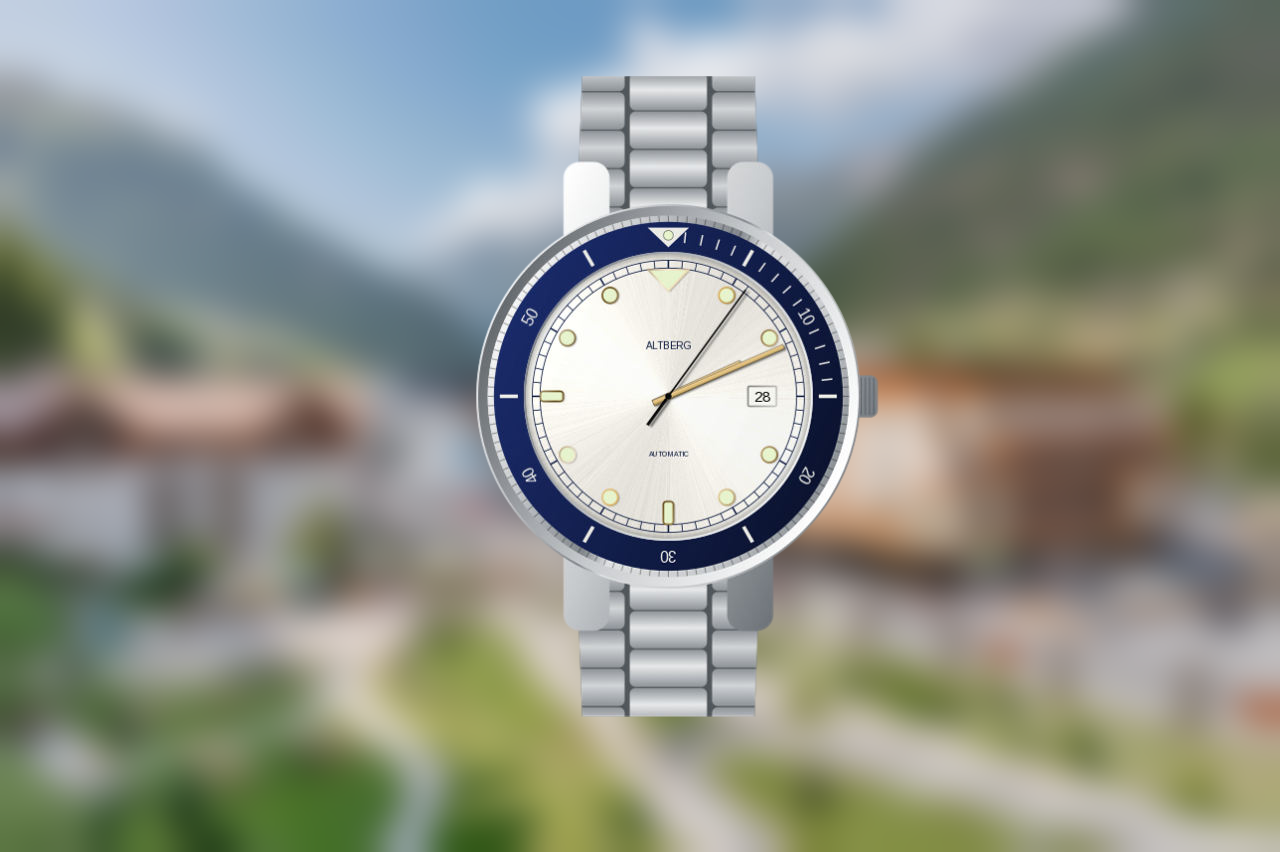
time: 2:11:06
